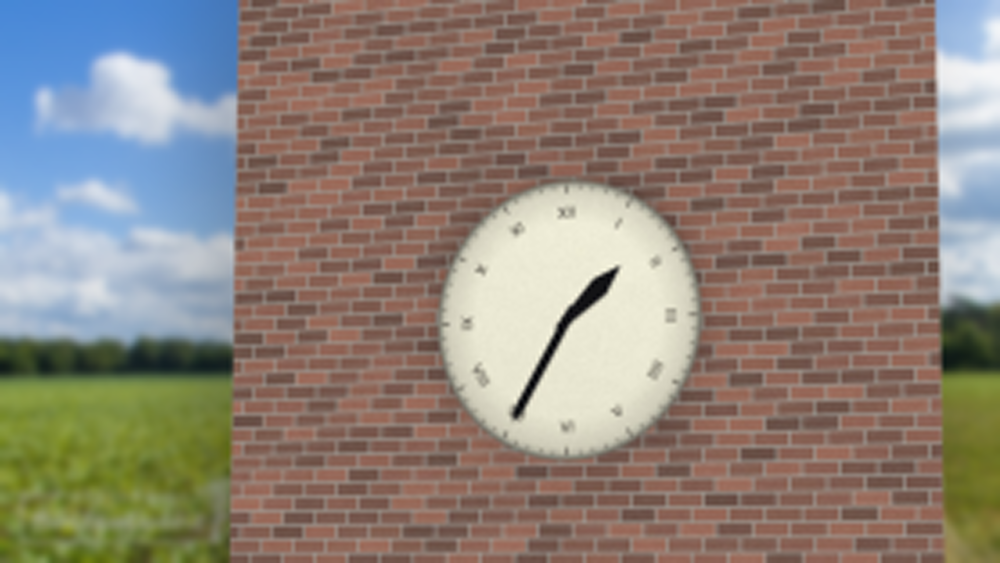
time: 1:35
